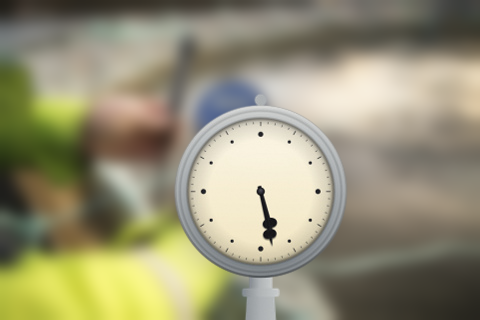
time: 5:28
